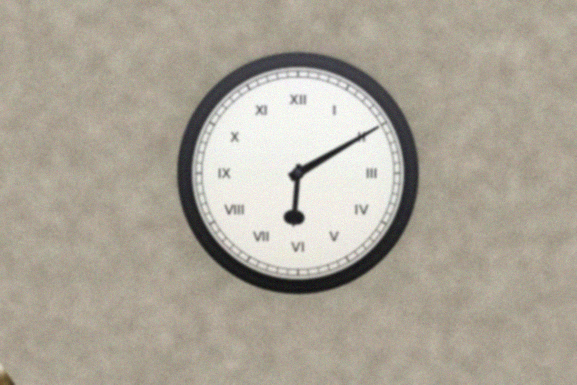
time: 6:10
